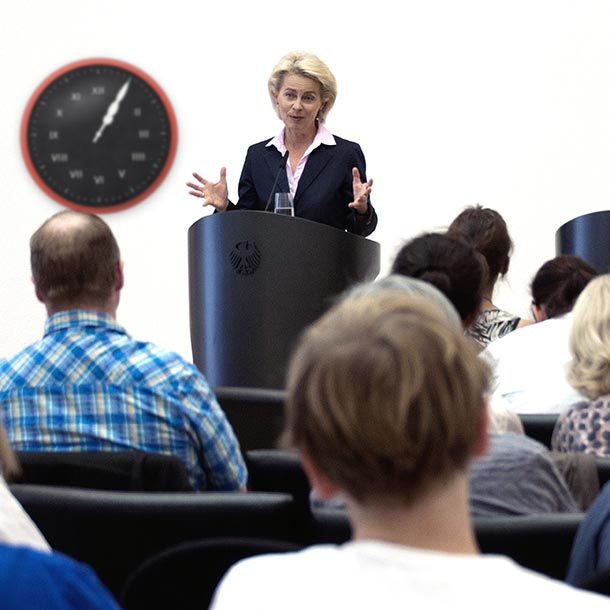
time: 1:05
